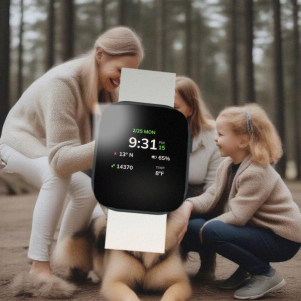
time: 9:31
